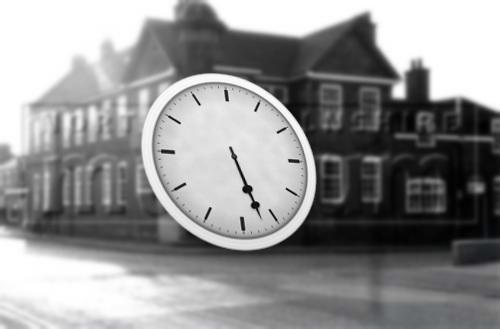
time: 5:27
